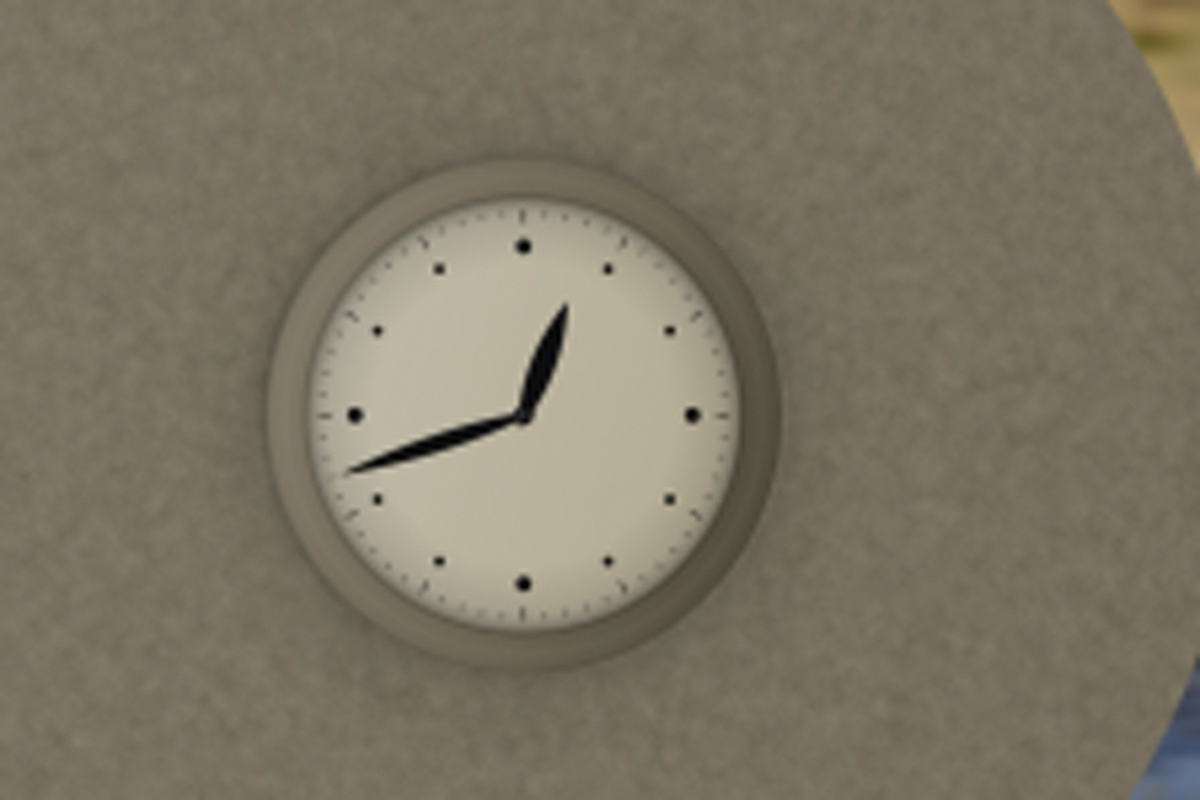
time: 12:42
